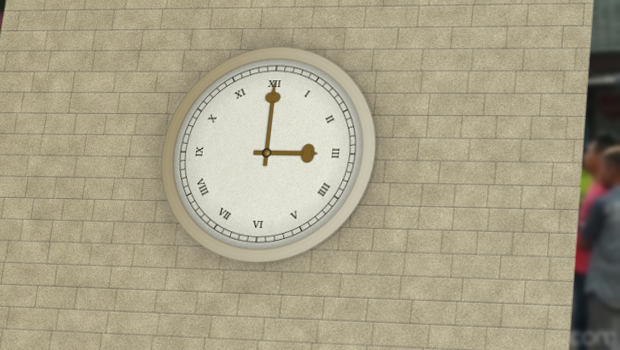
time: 3:00
